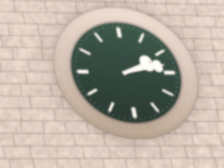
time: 2:13
